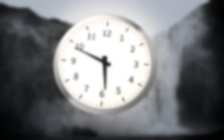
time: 5:49
